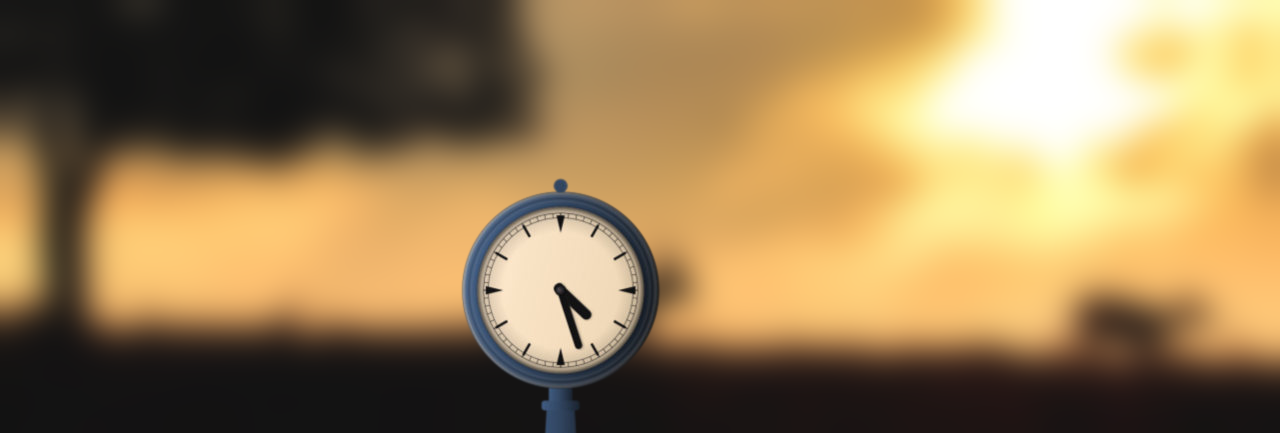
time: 4:27
